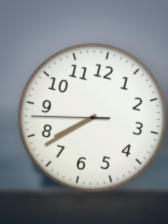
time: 7:37:43
